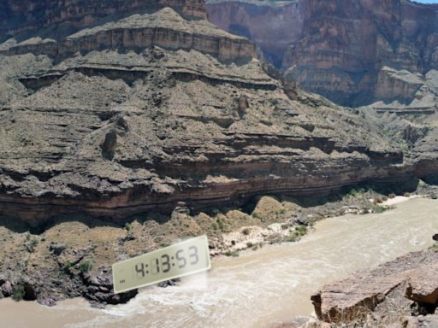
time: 4:13:53
